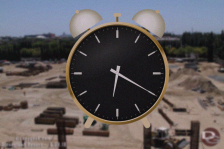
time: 6:20
